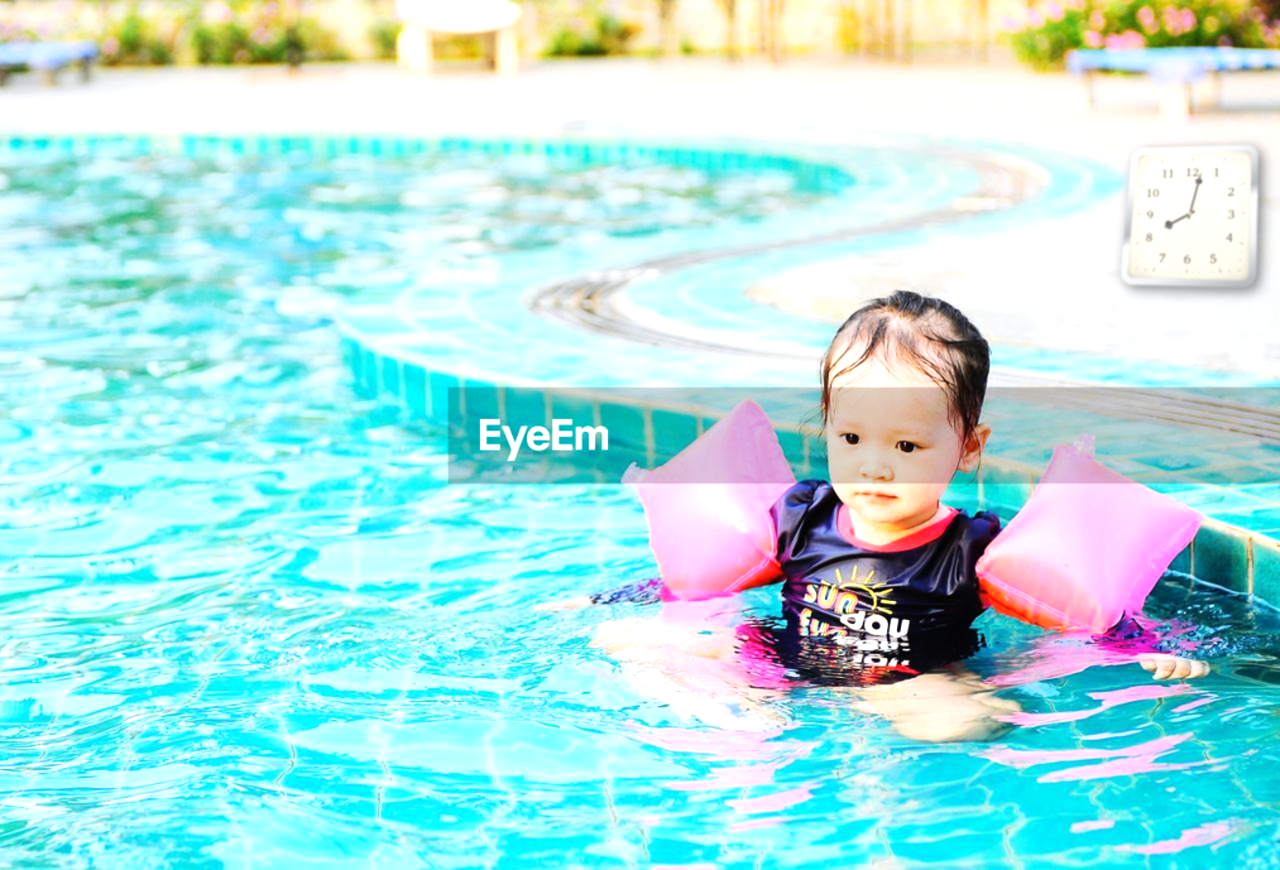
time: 8:02
